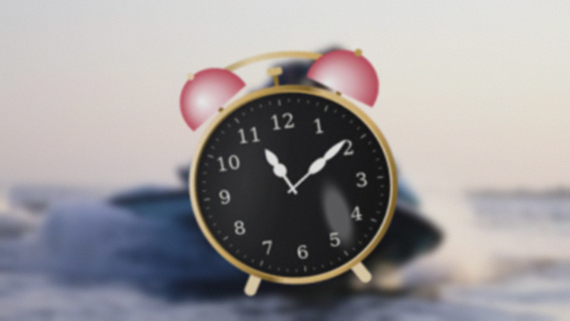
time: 11:09
